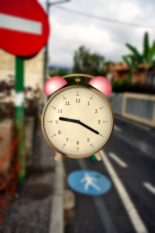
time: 9:20
